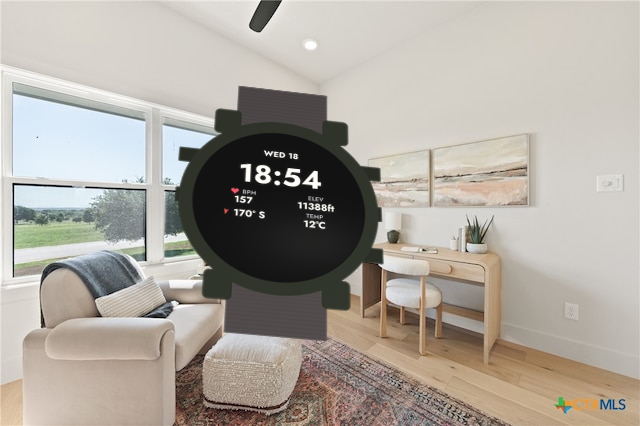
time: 18:54
